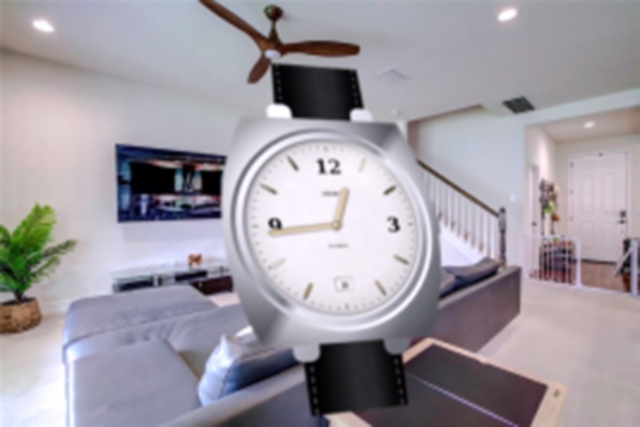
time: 12:44
